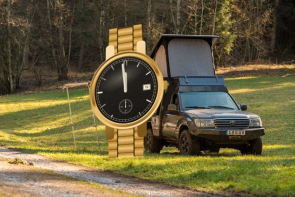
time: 11:59
